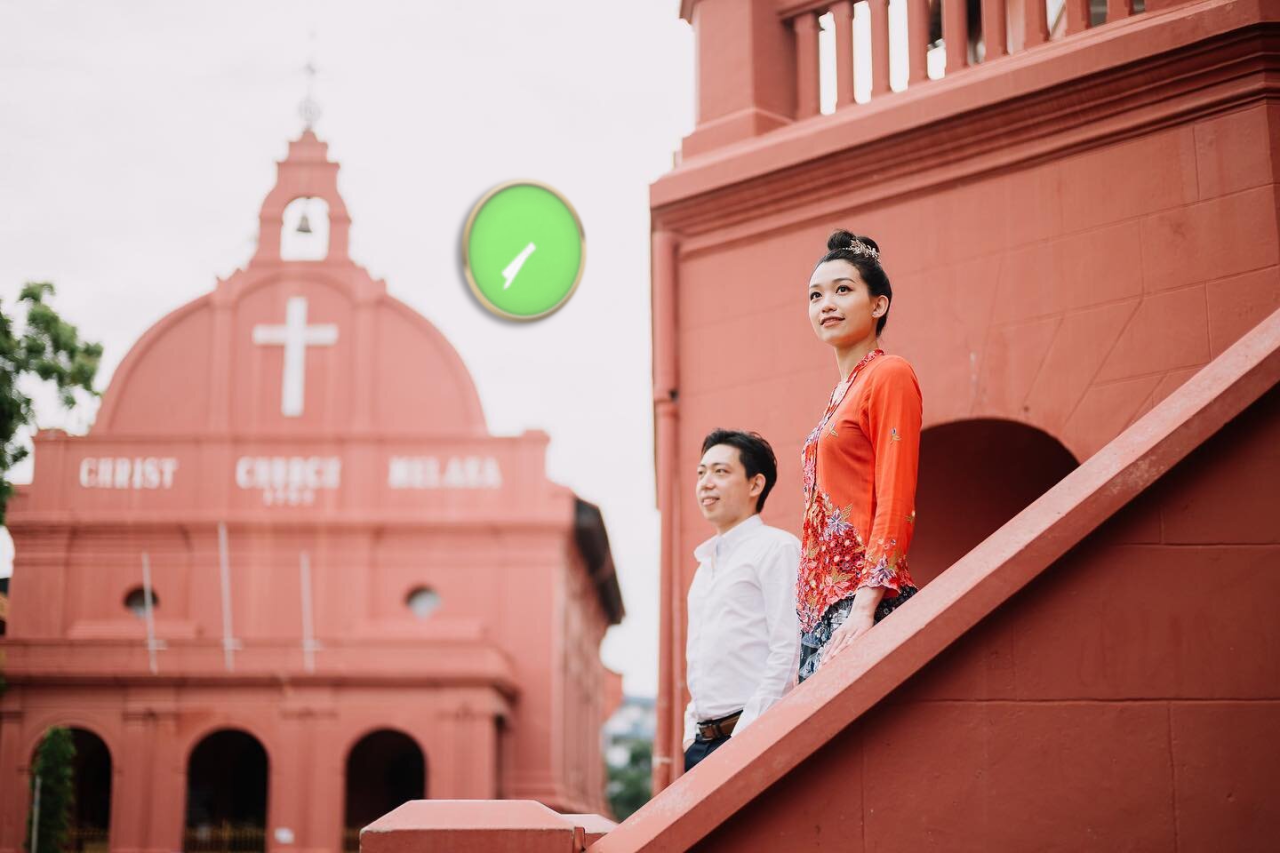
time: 7:36
